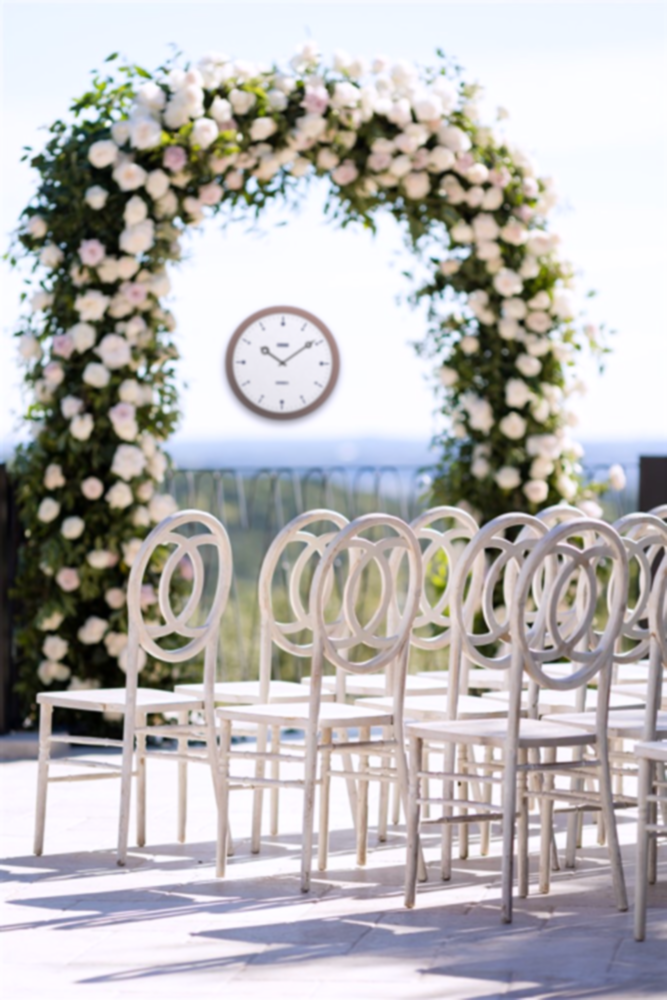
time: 10:09
